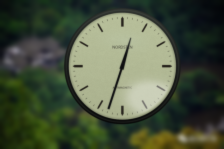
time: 12:33
